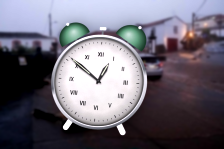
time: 12:51
